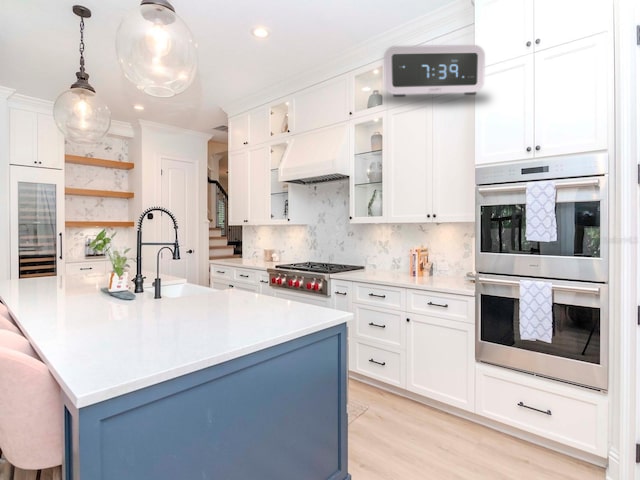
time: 7:39
